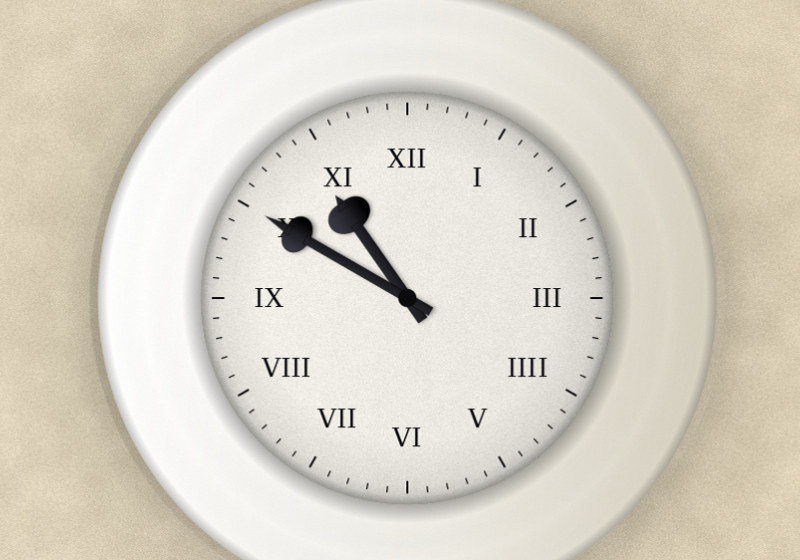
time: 10:50
